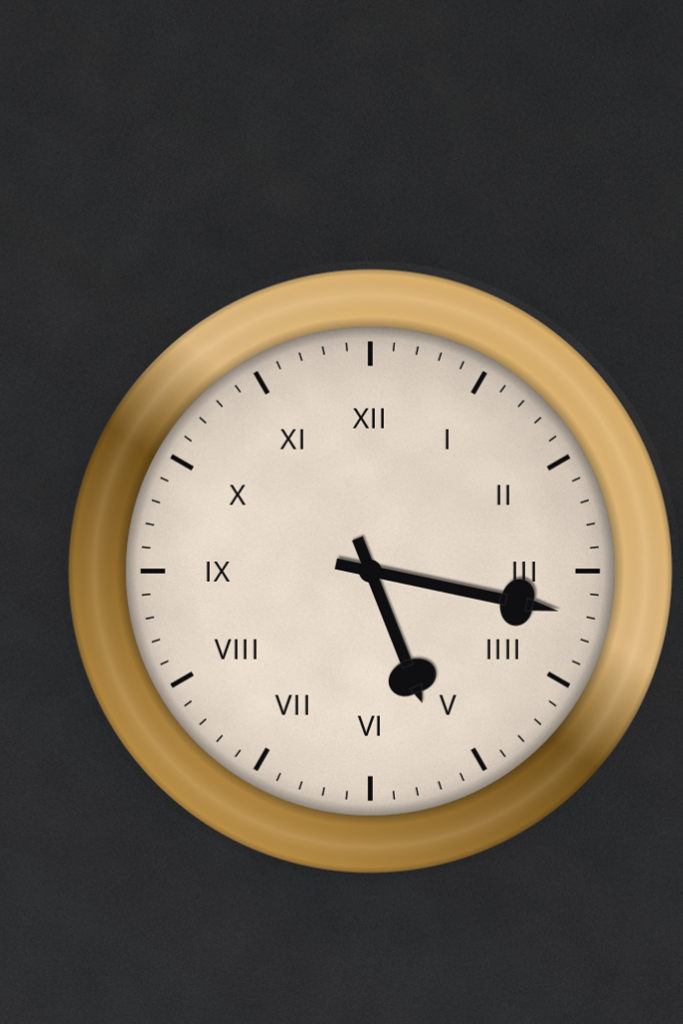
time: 5:17
